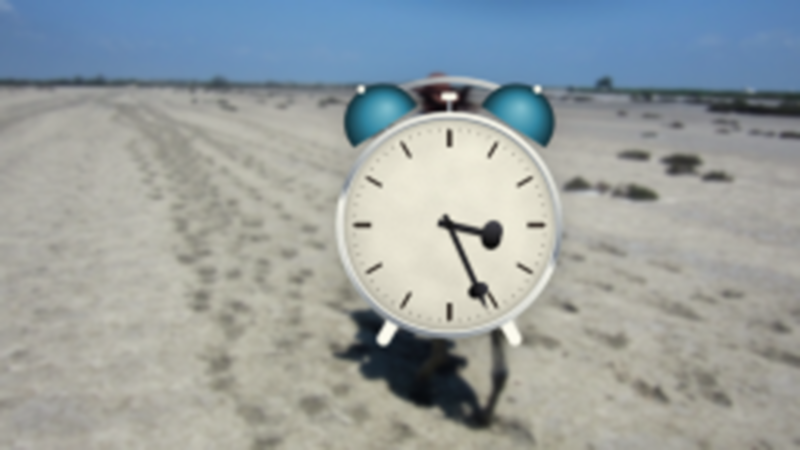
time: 3:26
